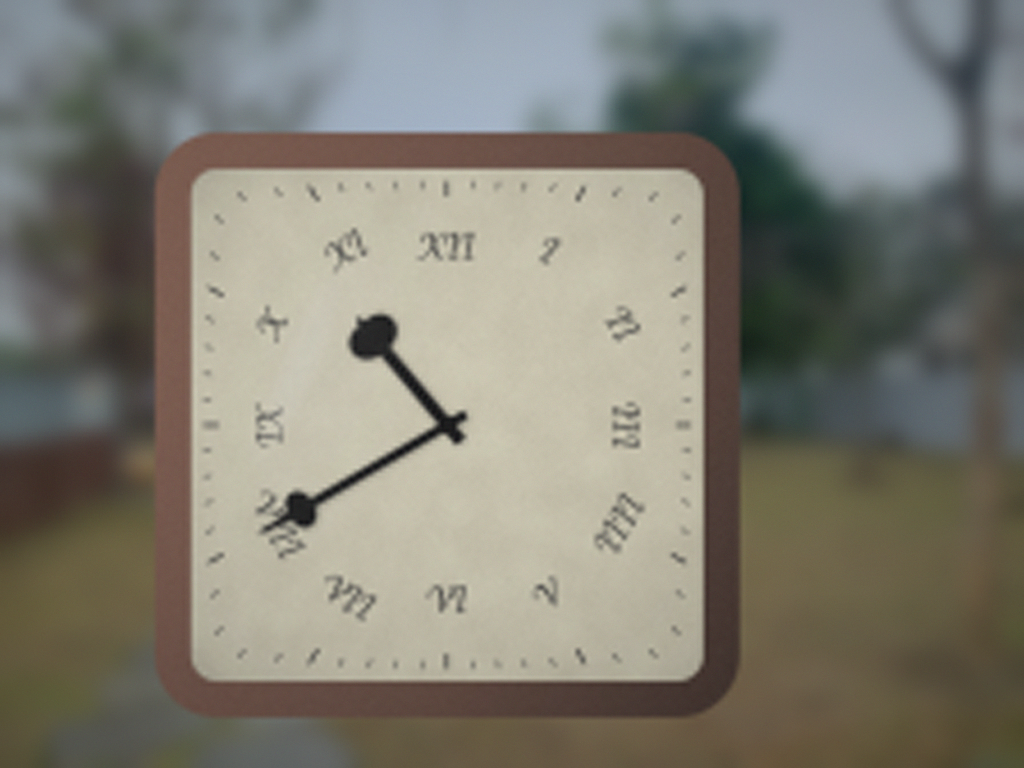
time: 10:40
